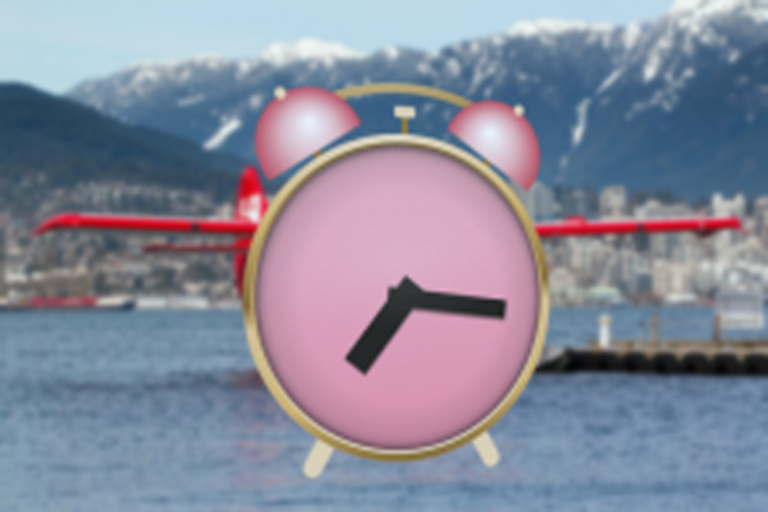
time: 7:16
